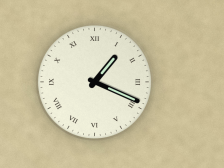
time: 1:19
